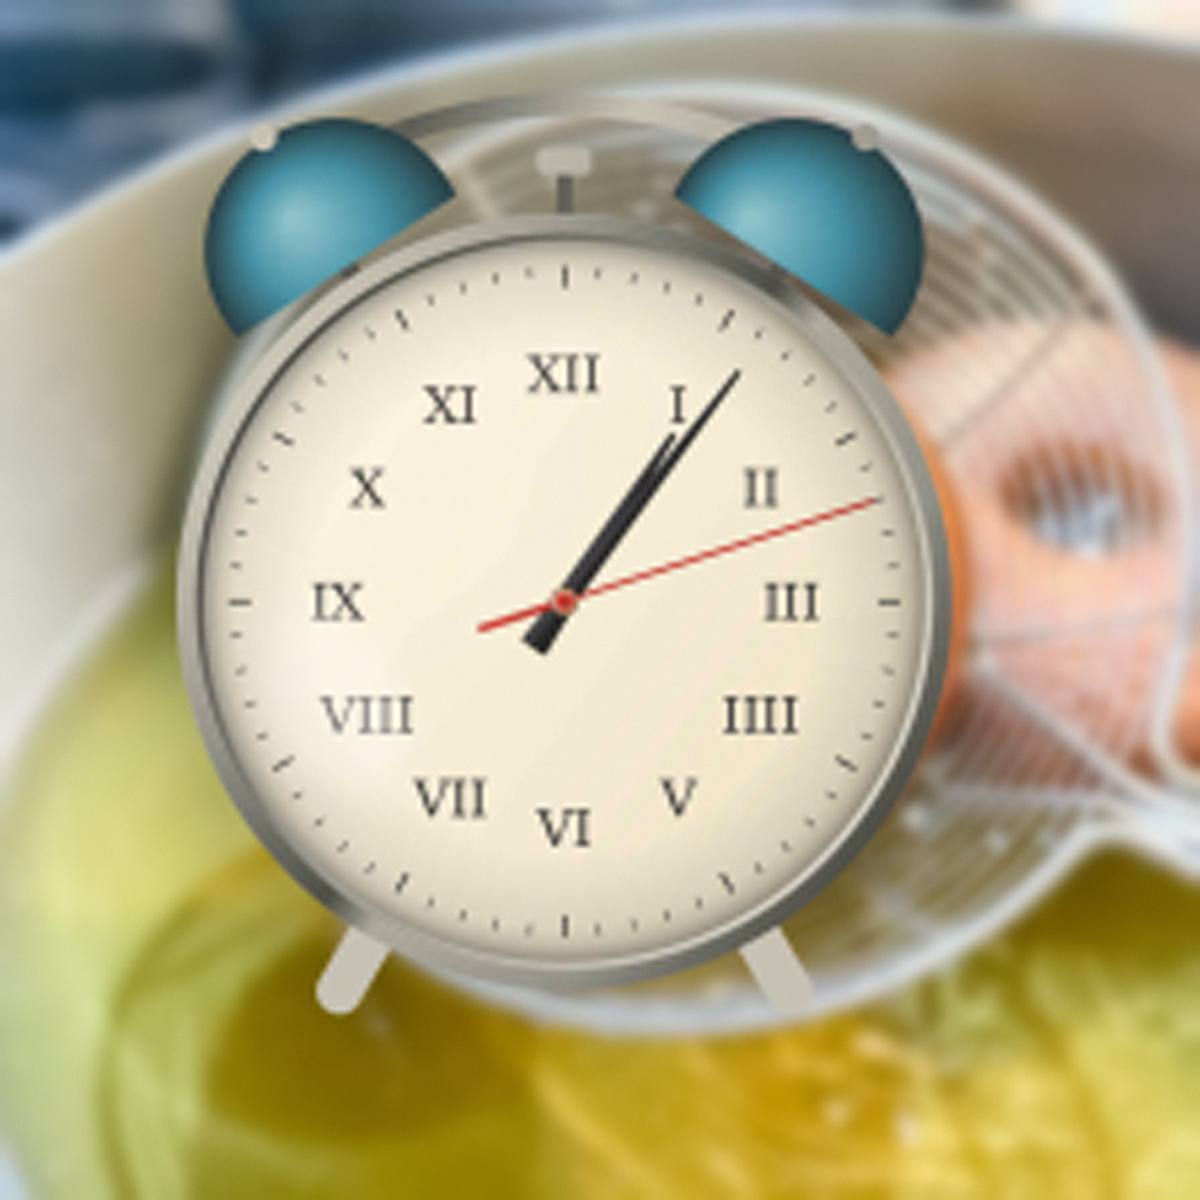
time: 1:06:12
